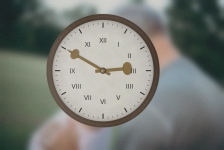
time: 2:50
